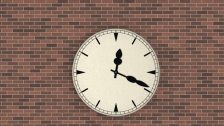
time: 12:19
